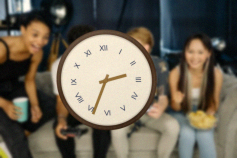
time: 2:34
